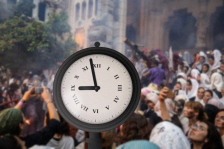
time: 8:58
